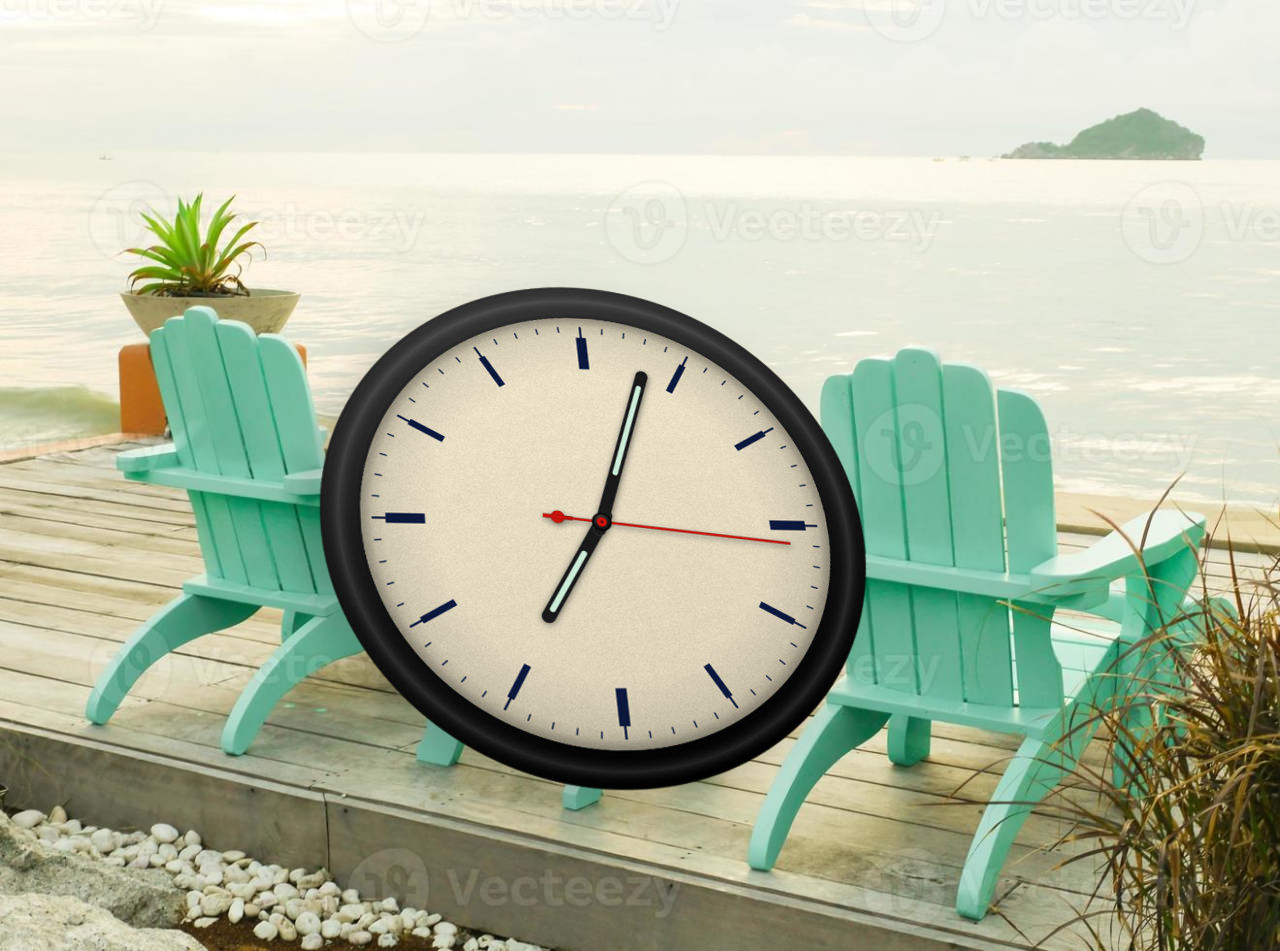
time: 7:03:16
